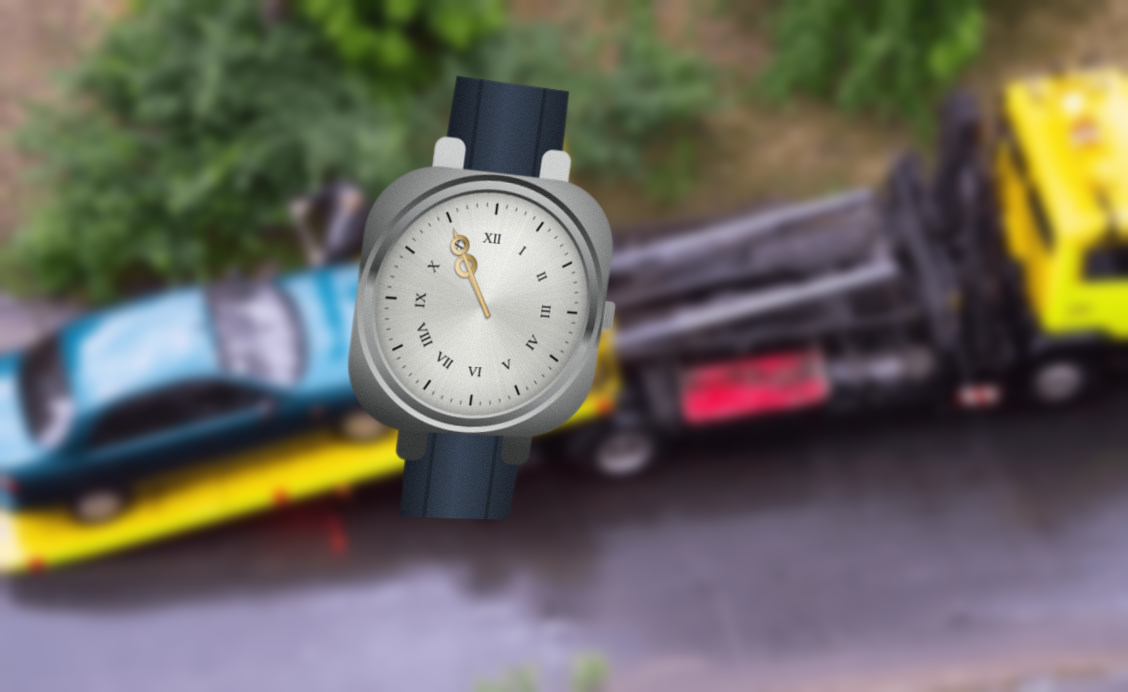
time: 10:55
